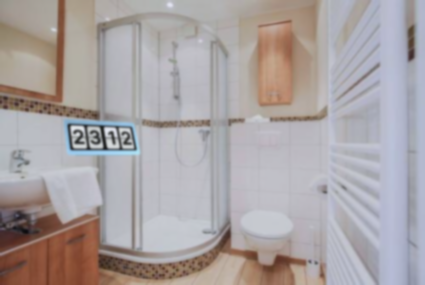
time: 23:12
